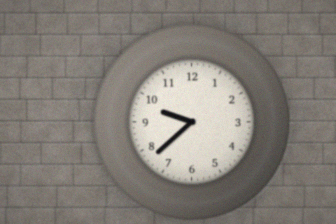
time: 9:38
